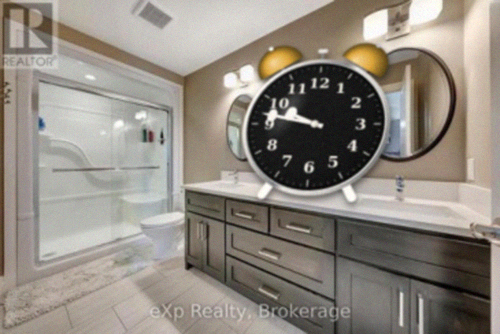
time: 9:47
